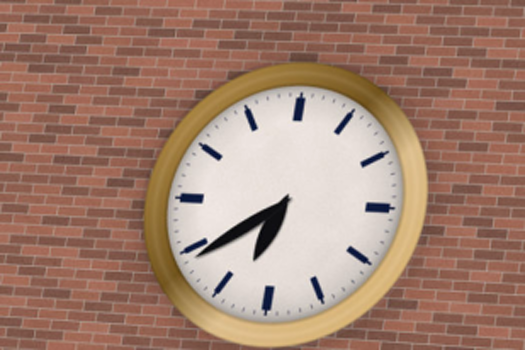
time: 6:39
